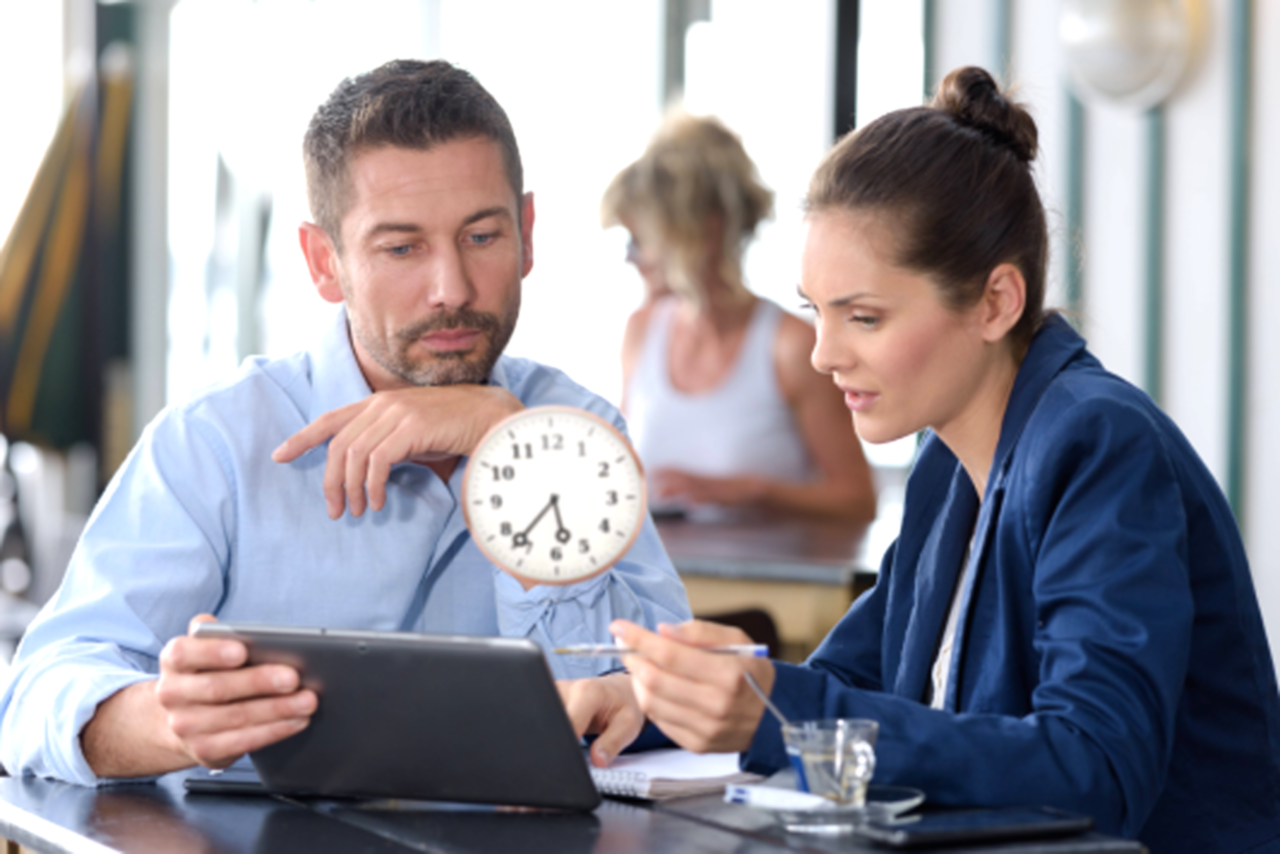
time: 5:37
